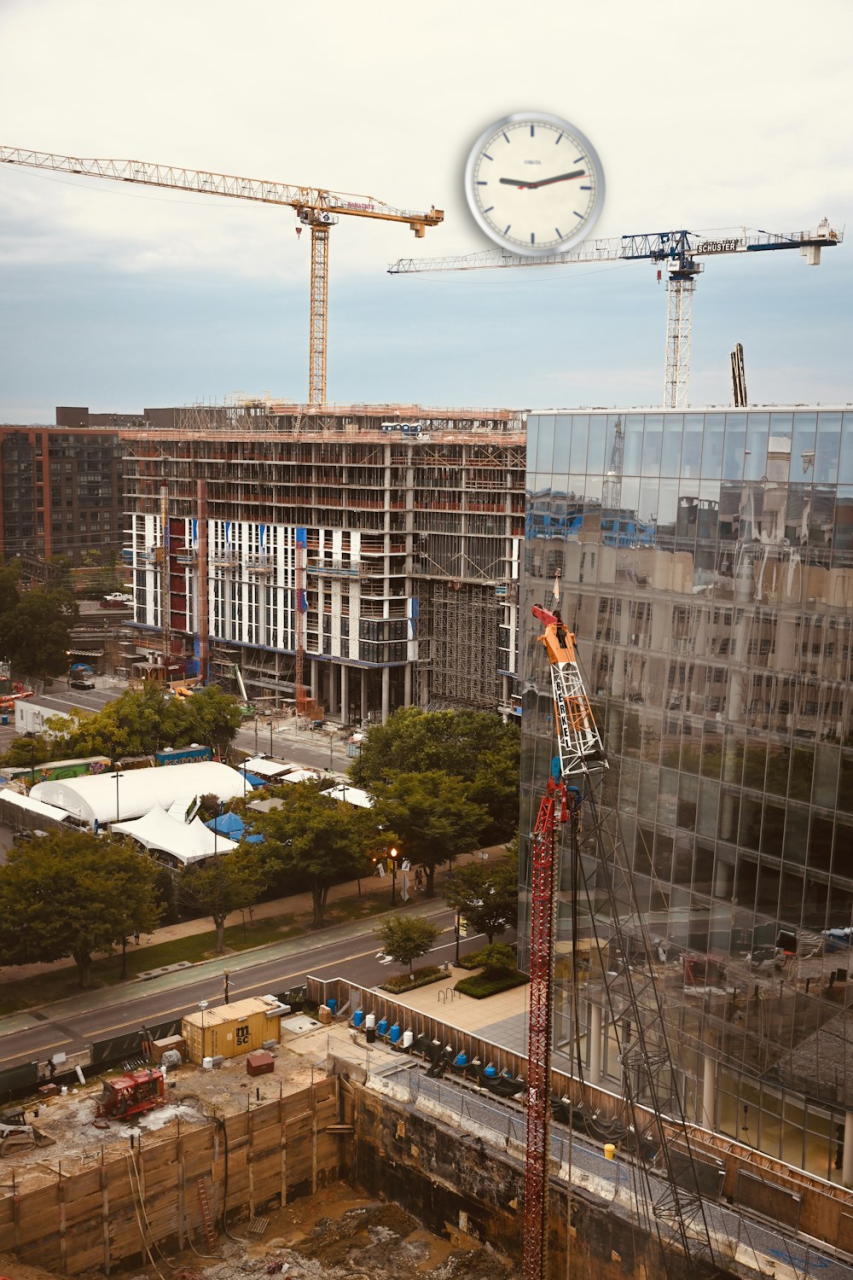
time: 9:12:13
